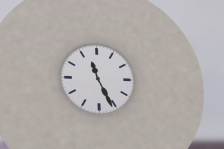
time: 11:26
